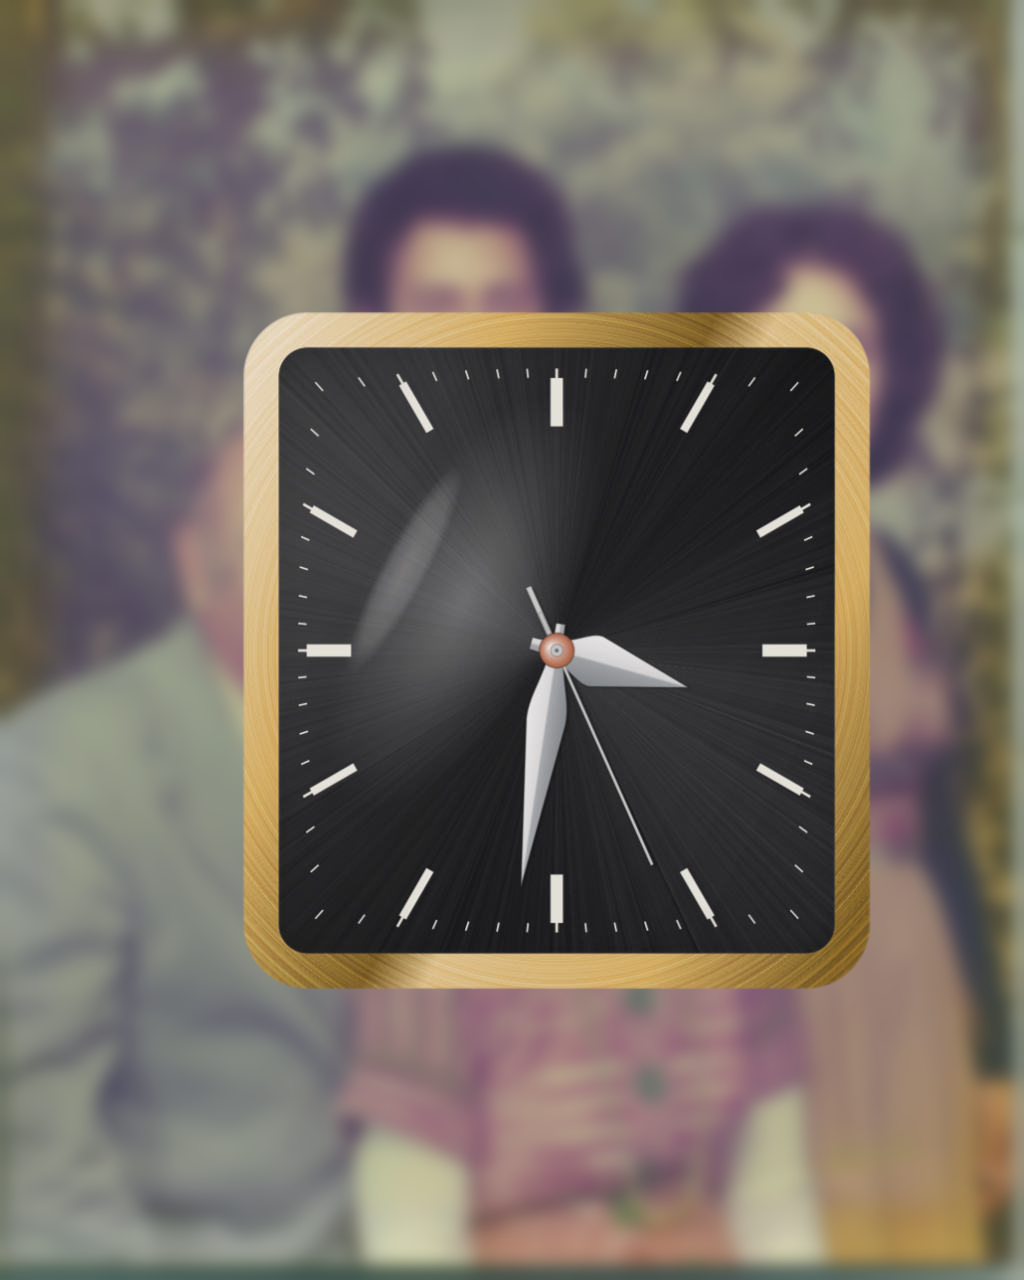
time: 3:31:26
